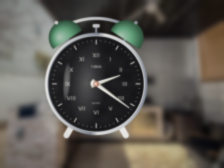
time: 2:21
